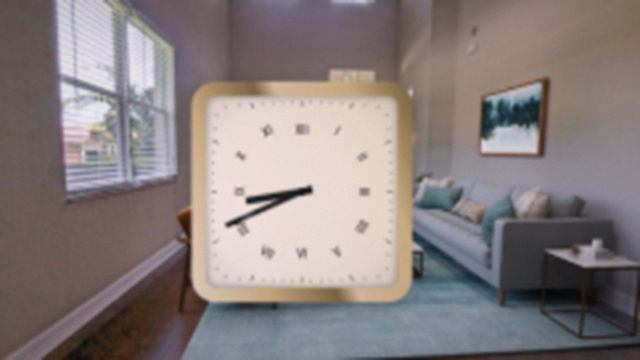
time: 8:41
